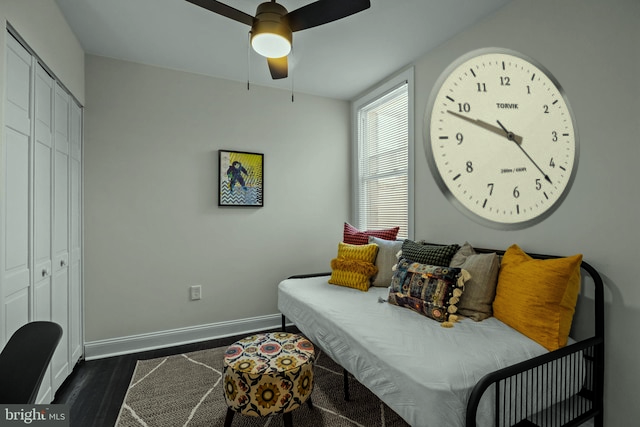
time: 9:48:23
